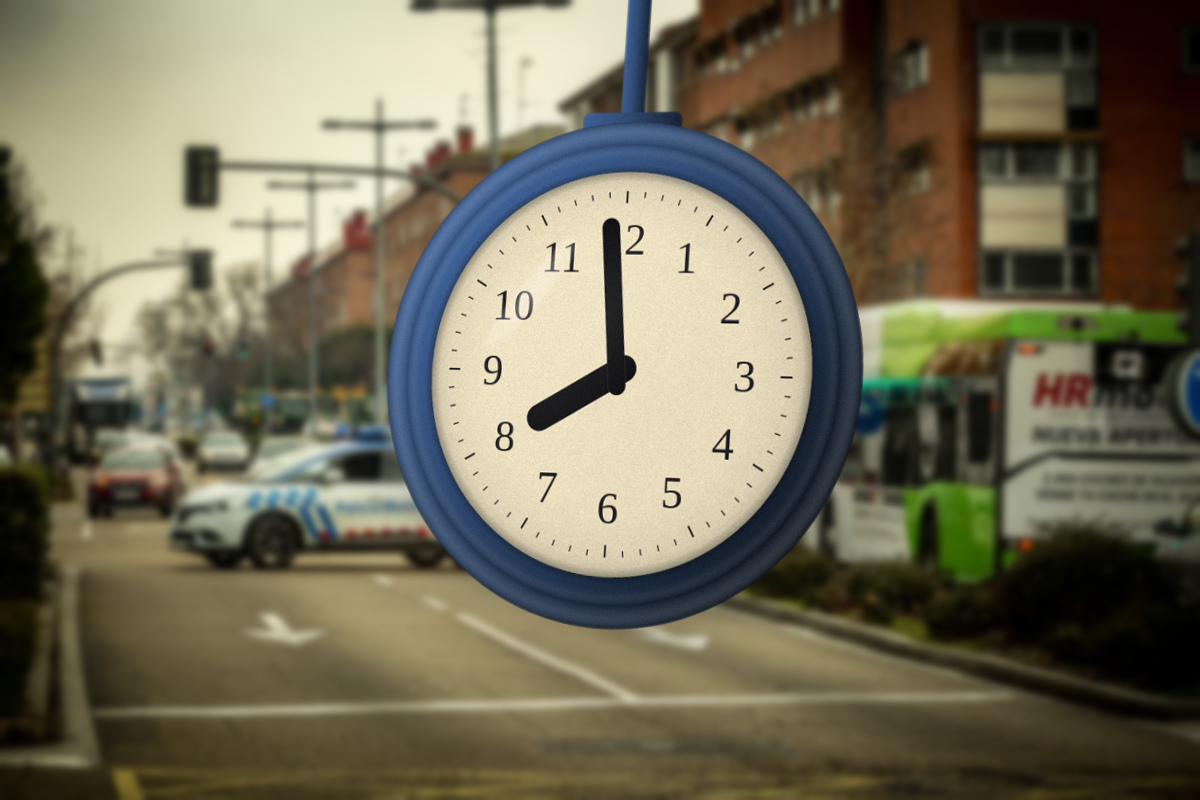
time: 7:59
